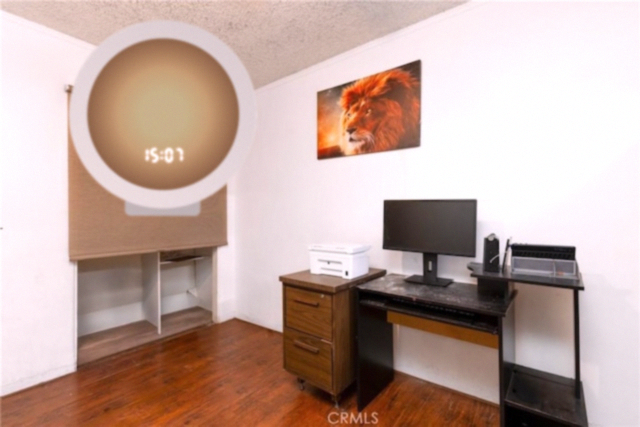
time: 15:07
